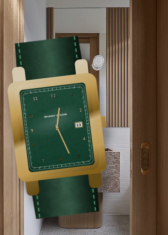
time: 12:27
